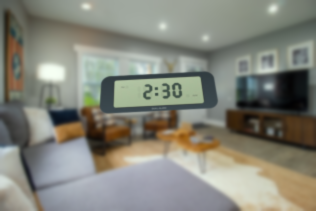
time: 2:30
